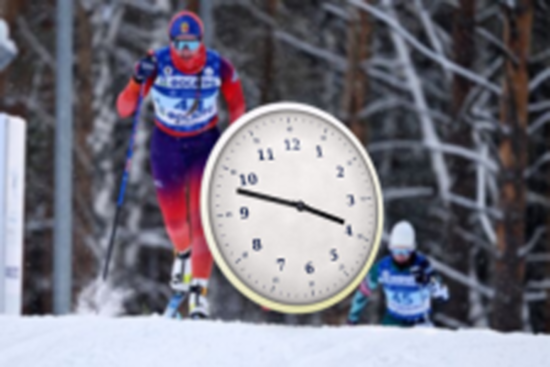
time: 3:48
